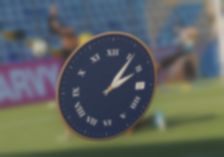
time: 2:06
